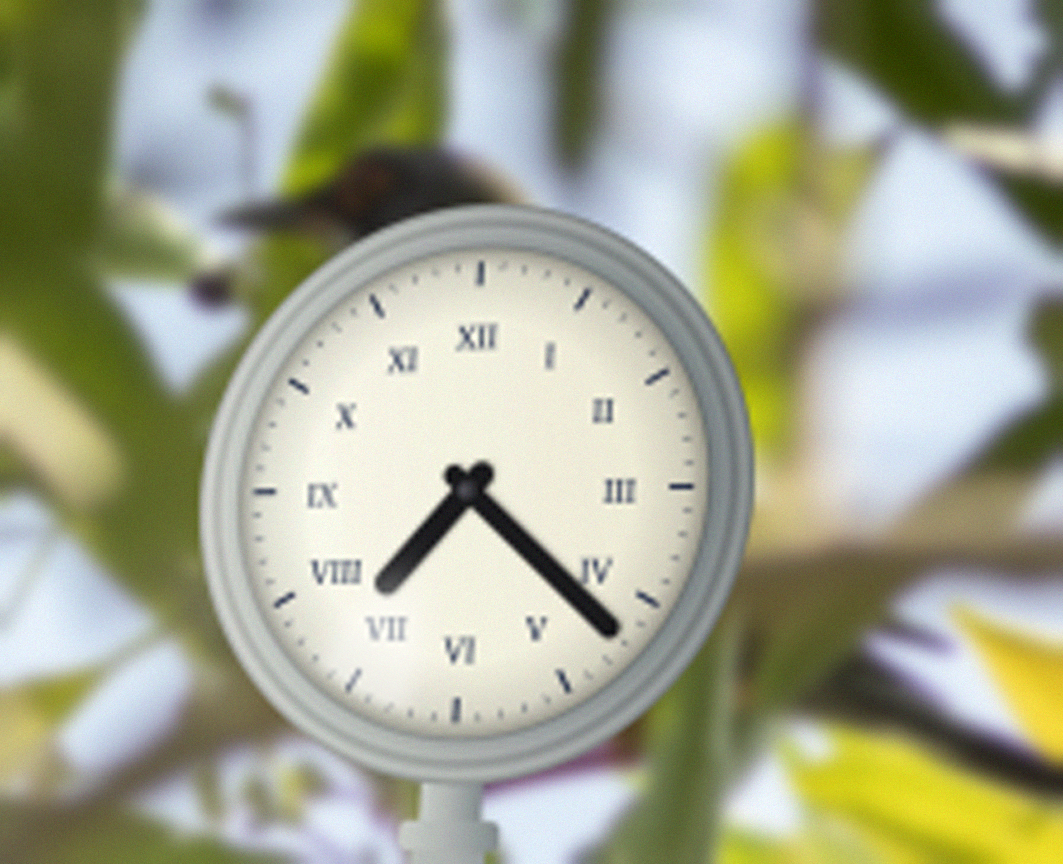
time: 7:22
